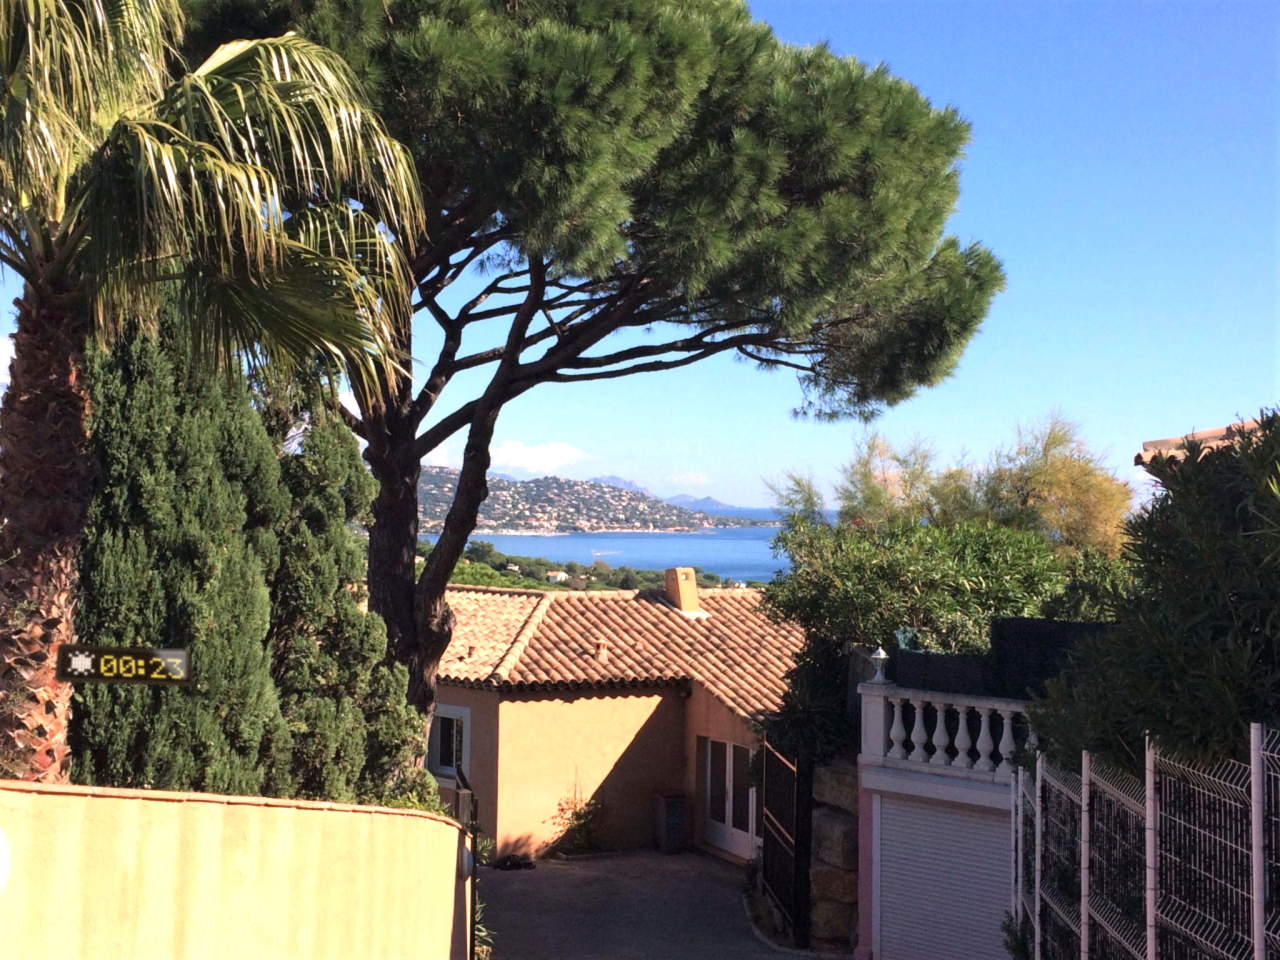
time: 0:23
